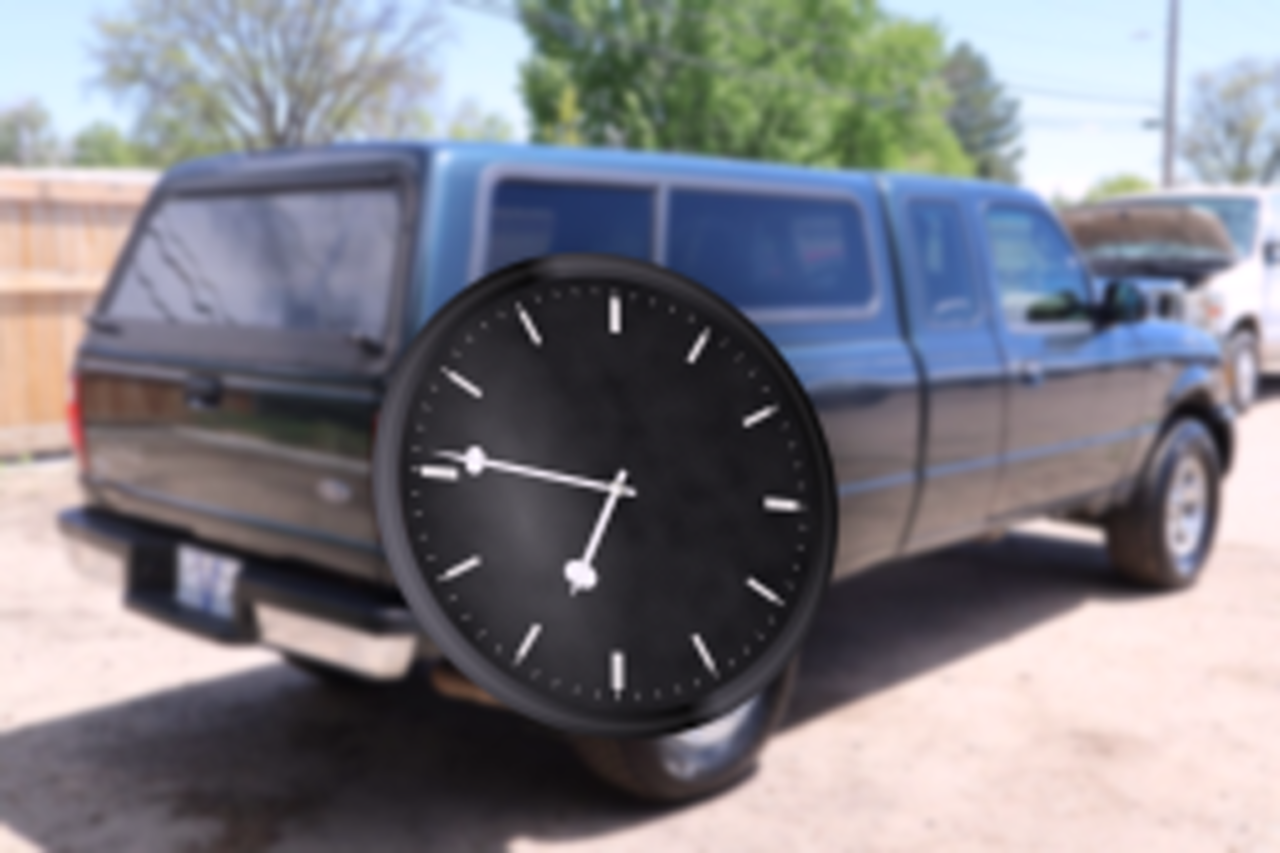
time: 6:46
